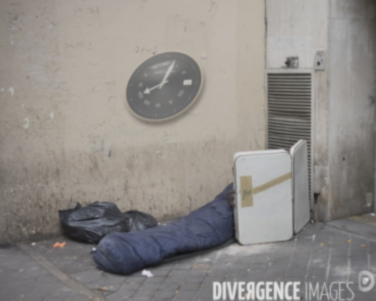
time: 8:03
